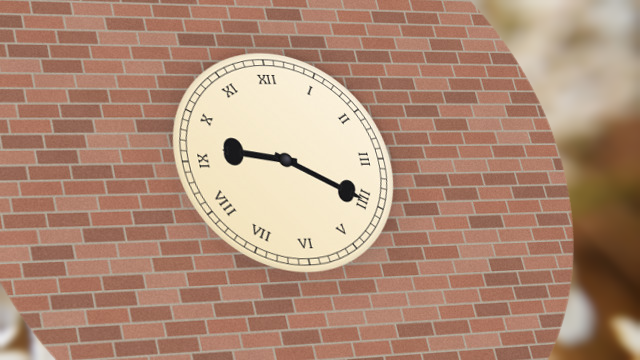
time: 9:20
